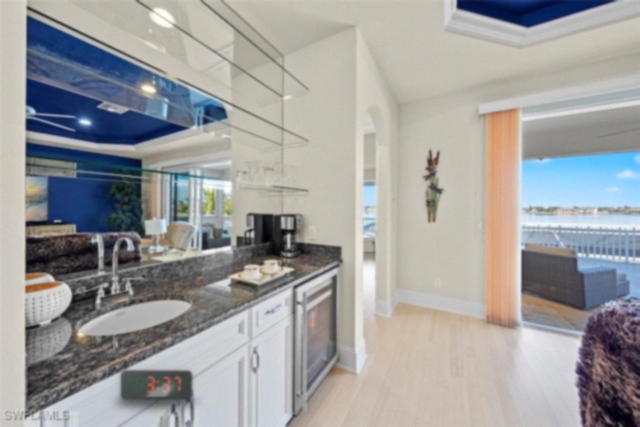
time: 3:37
